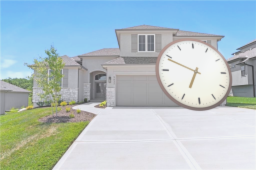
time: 6:49
